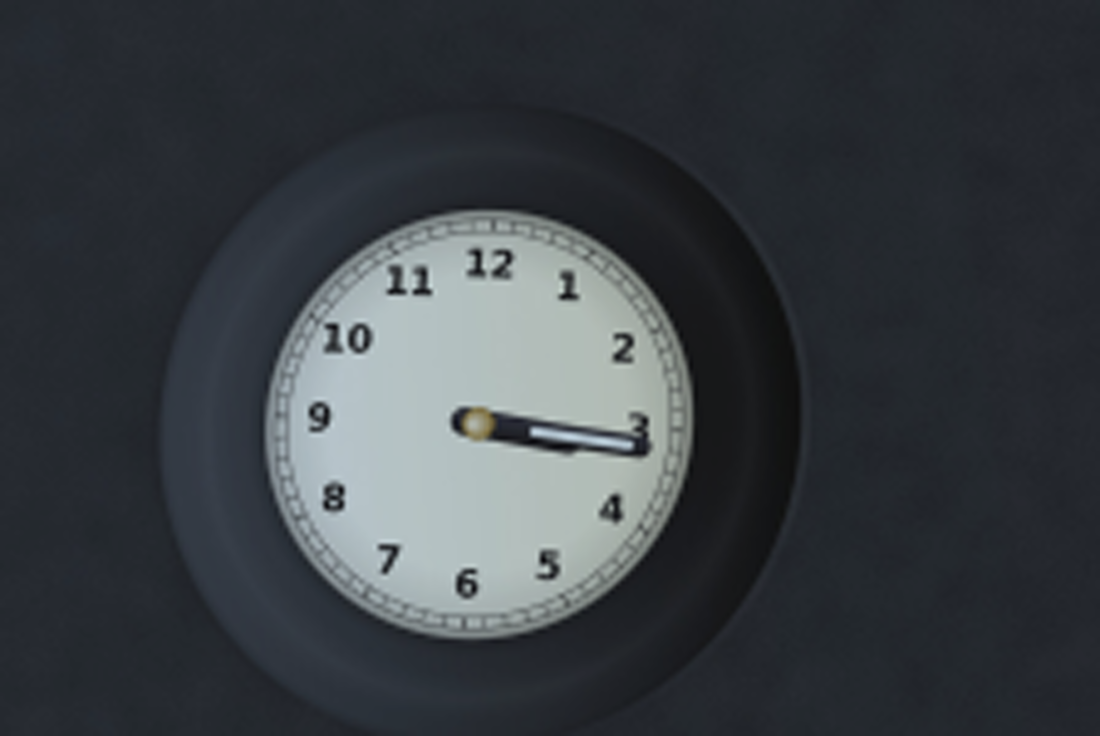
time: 3:16
